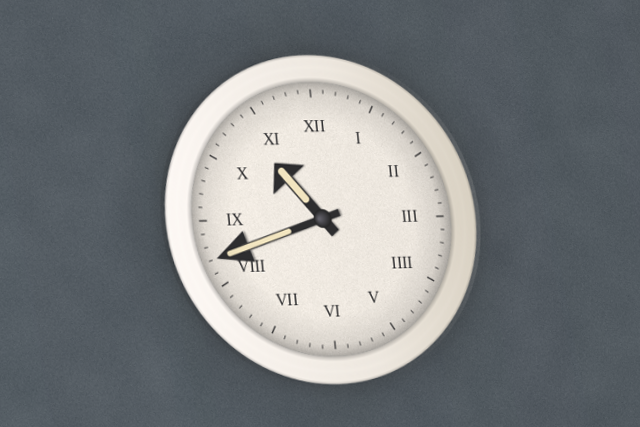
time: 10:42
